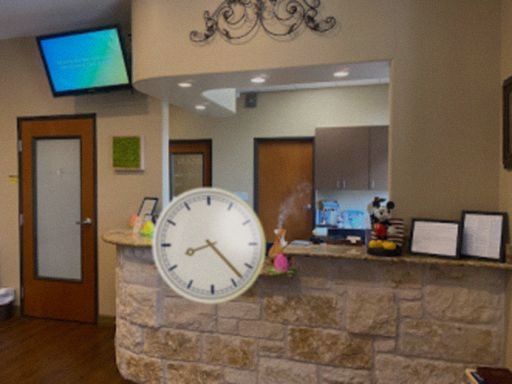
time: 8:23
